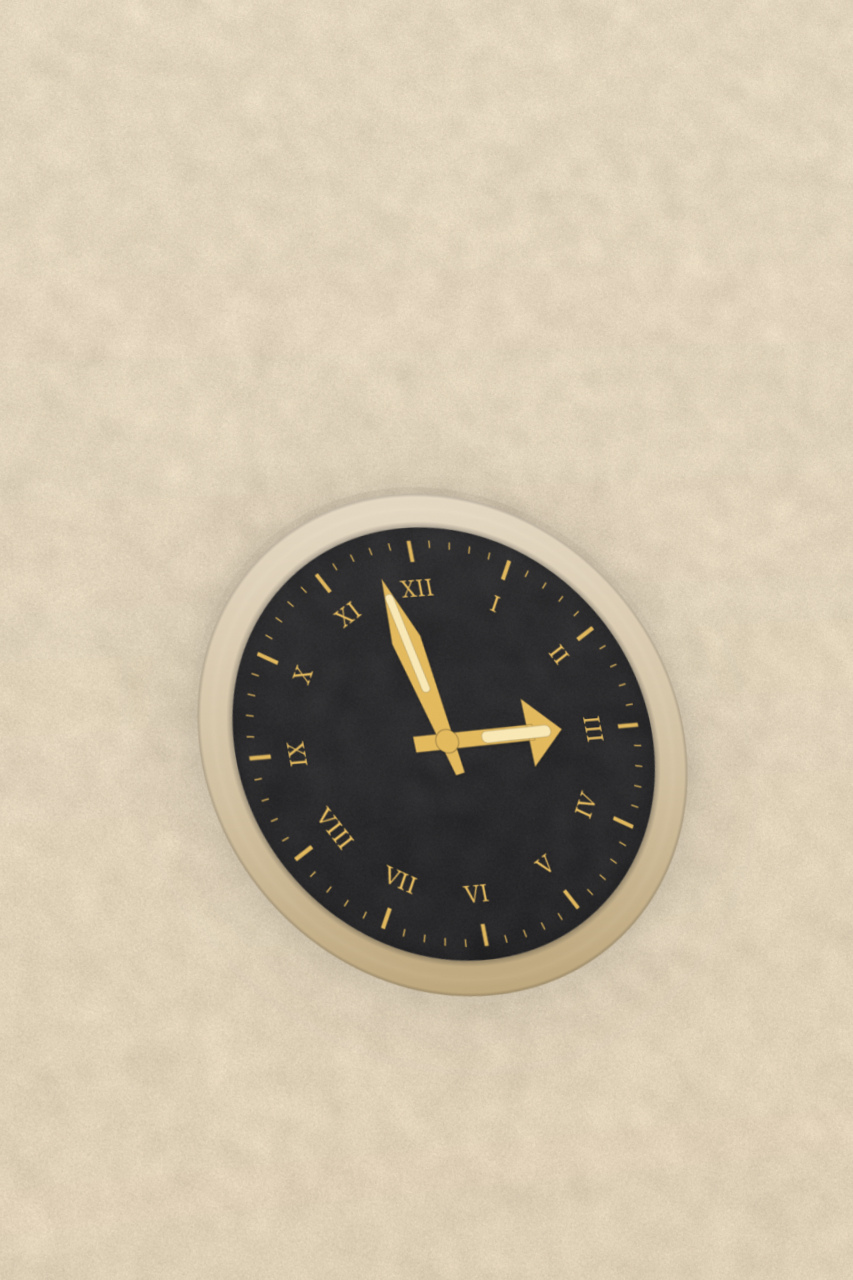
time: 2:58
